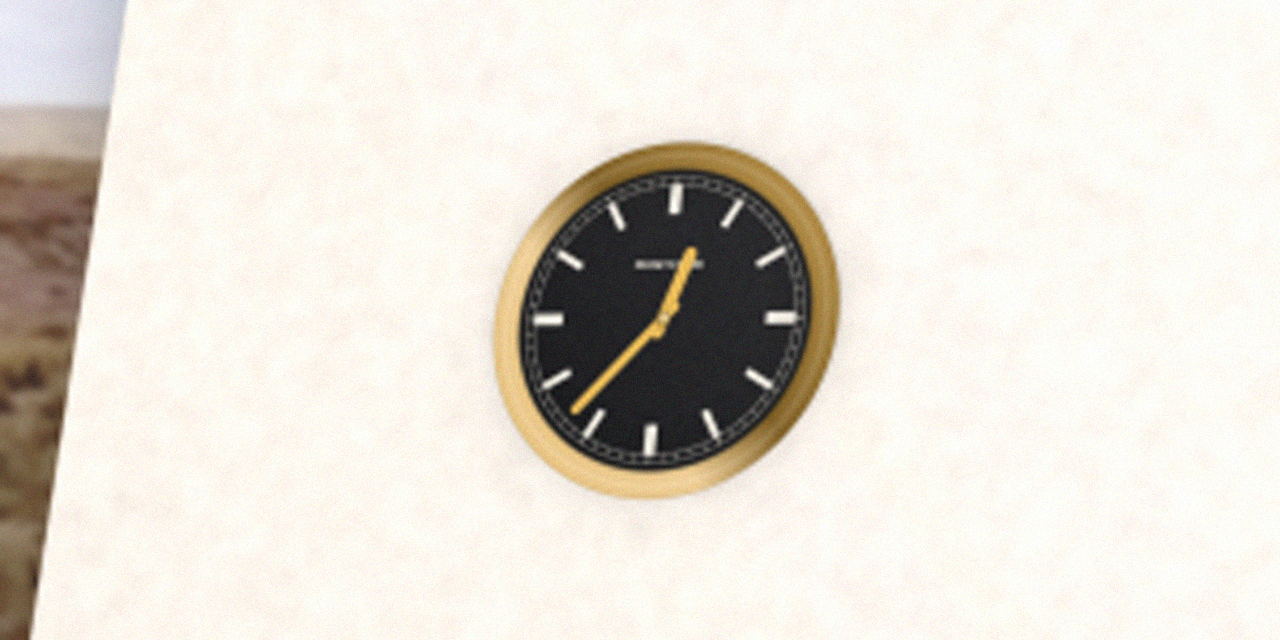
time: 12:37
